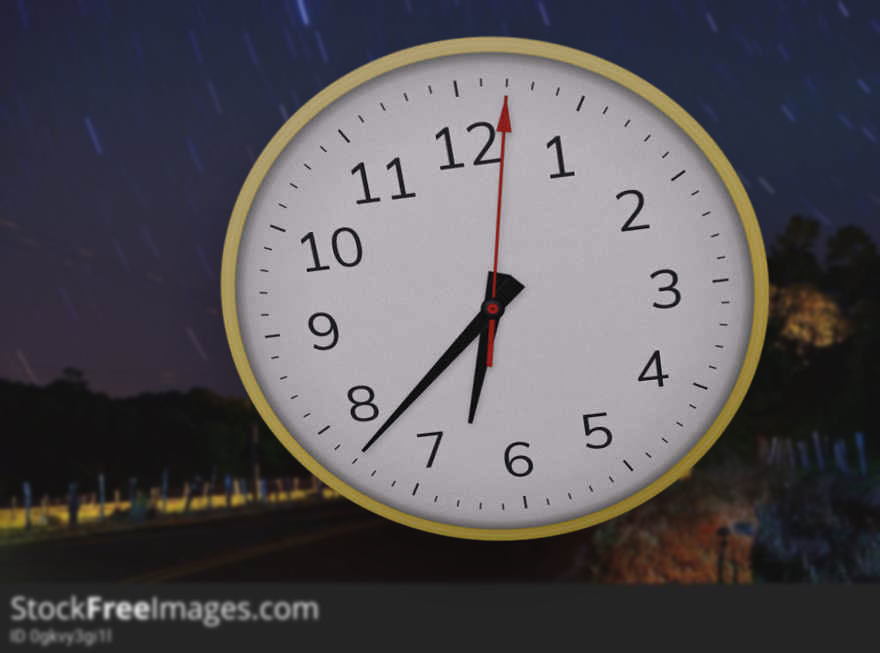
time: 6:38:02
